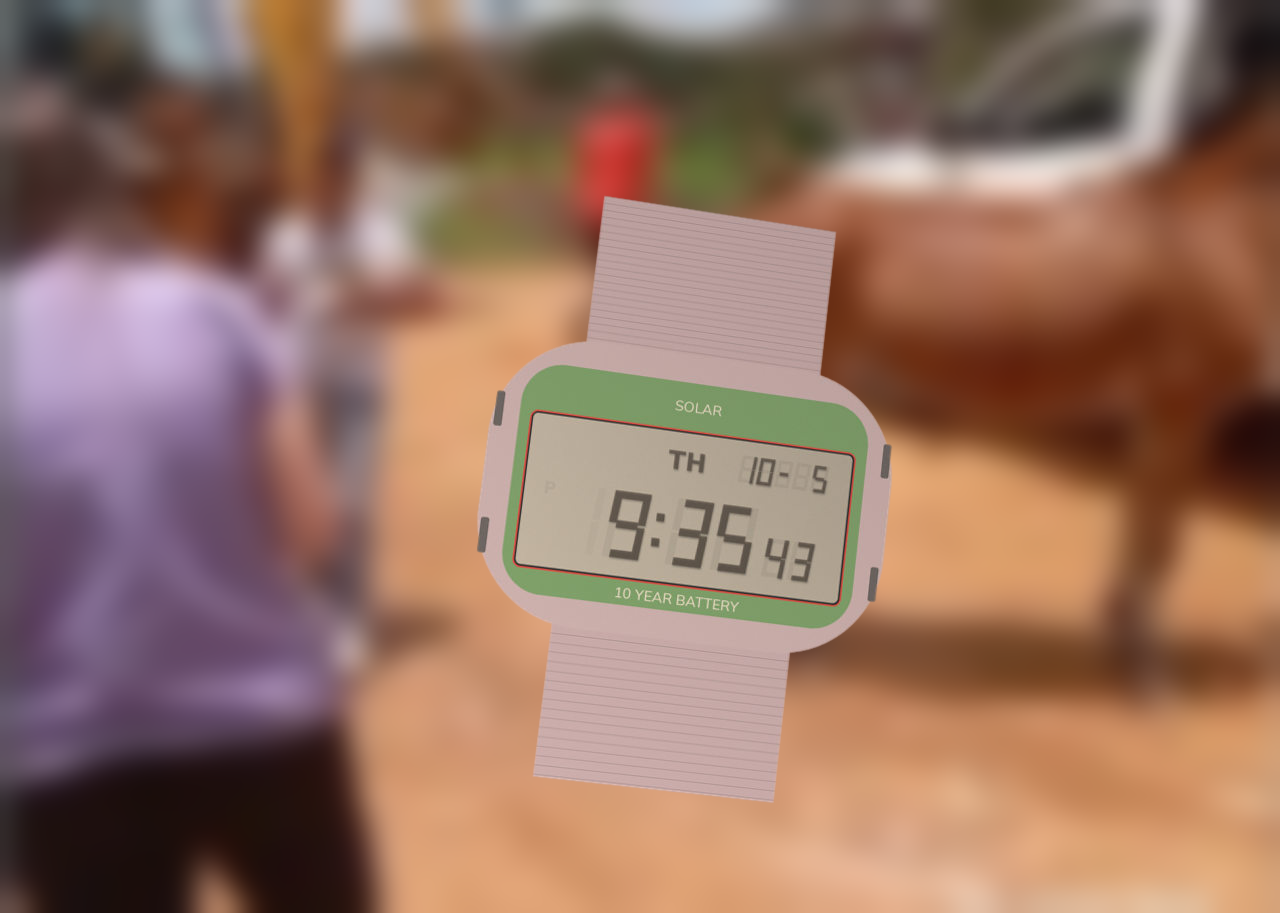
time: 9:35:43
